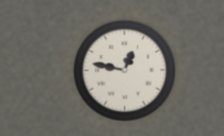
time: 12:47
